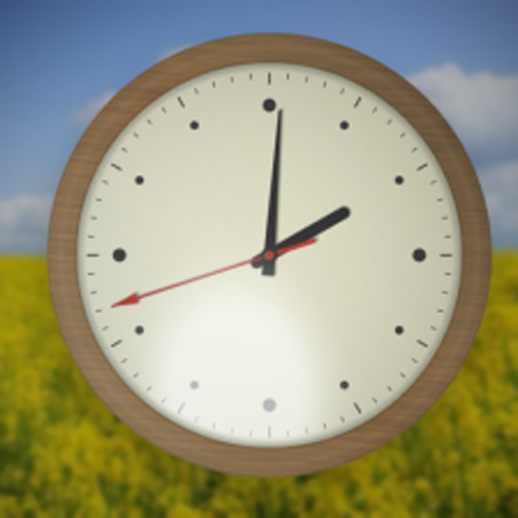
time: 2:00:42
